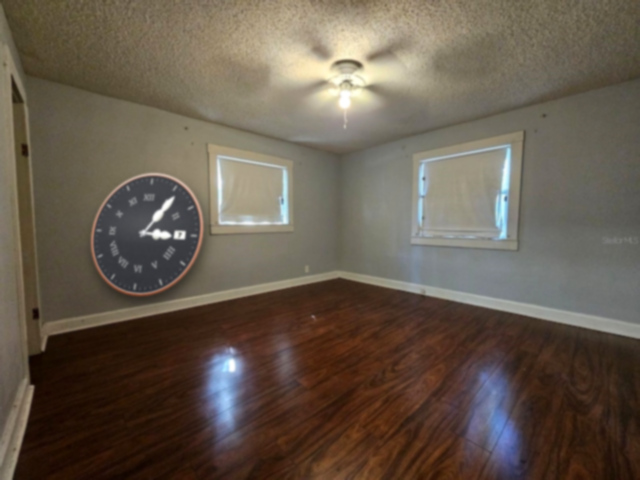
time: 3:06
